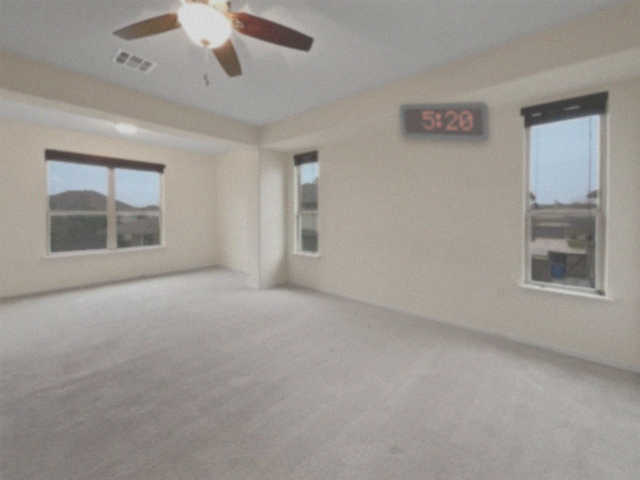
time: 5:20
